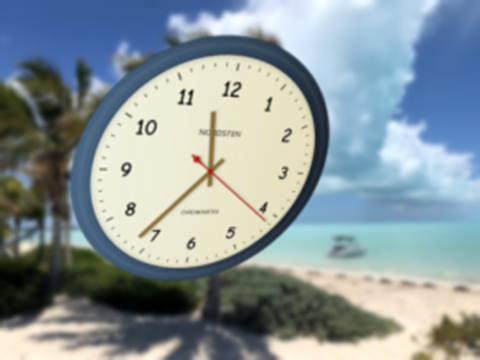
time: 11:36:21
